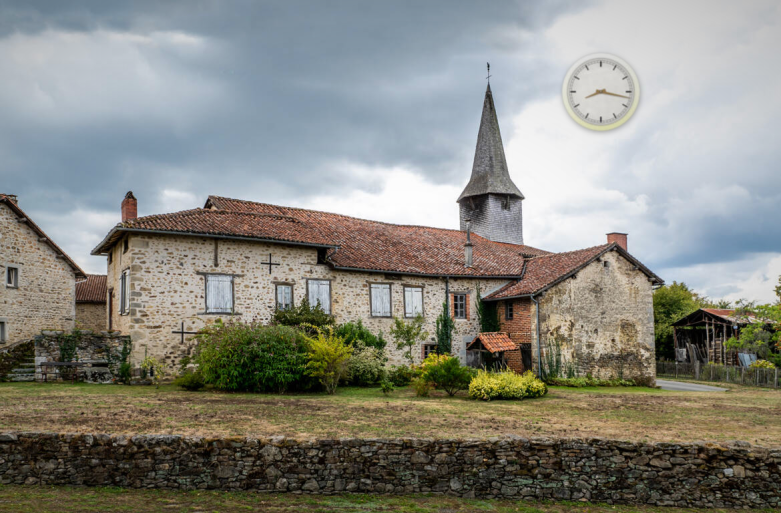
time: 8:17
